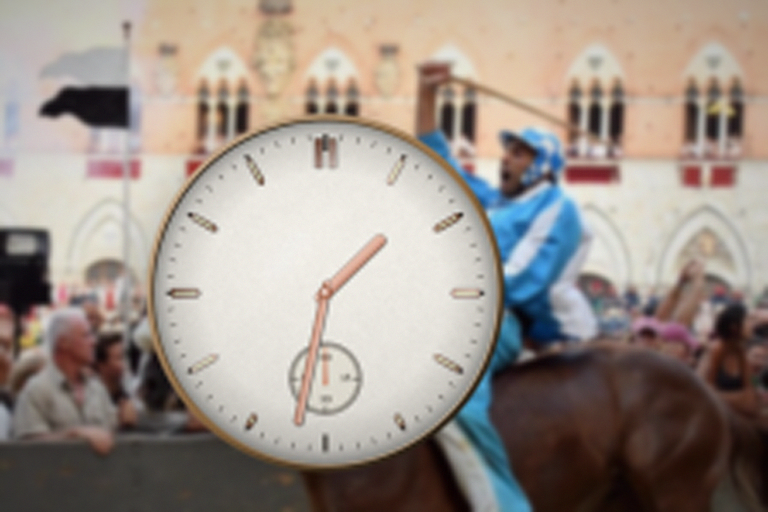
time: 1:32
